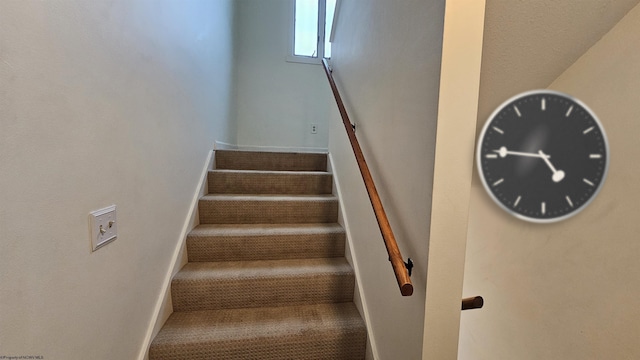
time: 4:46
